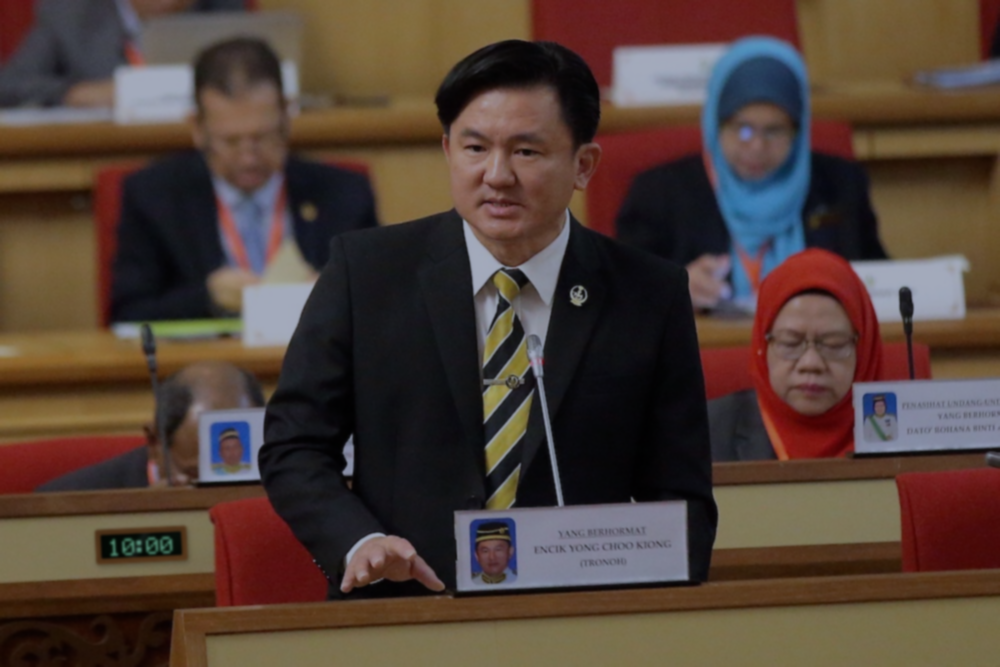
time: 10:00
